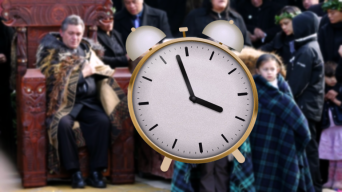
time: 3:58
